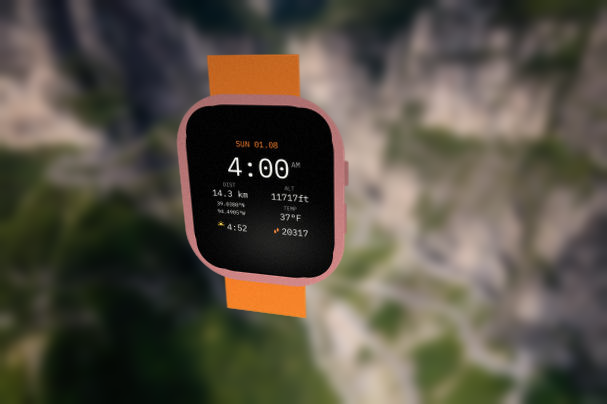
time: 4:00
